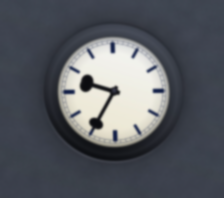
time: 9:35
